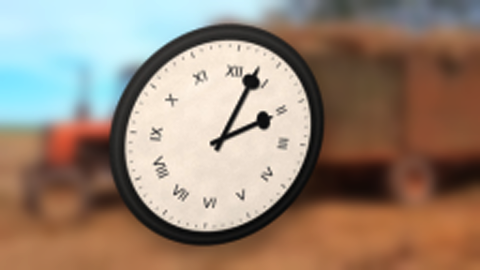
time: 2:03
